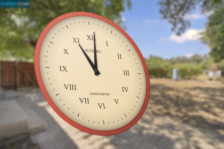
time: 11:01
